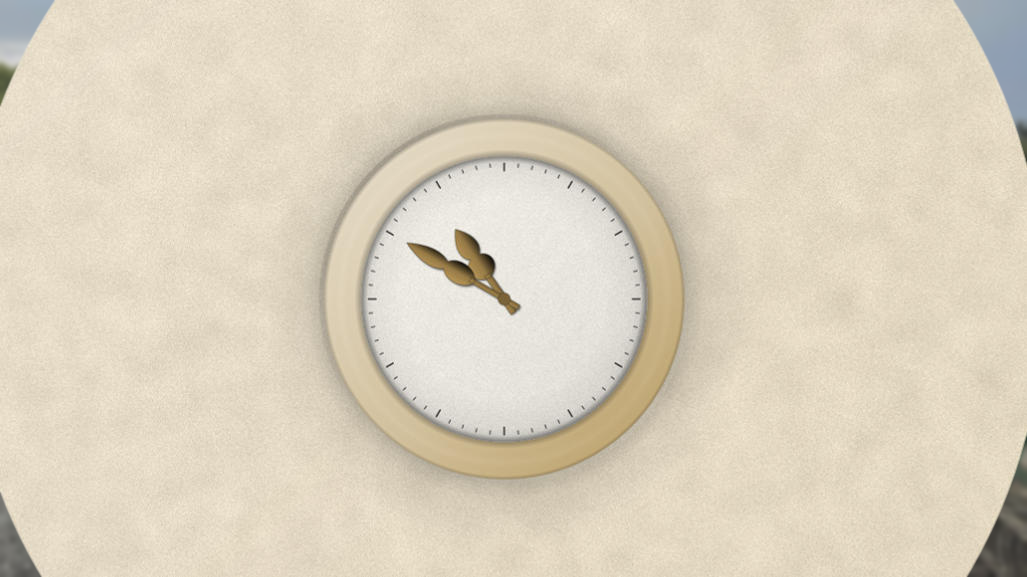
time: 10:50
